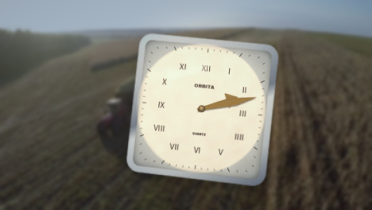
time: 2:12
